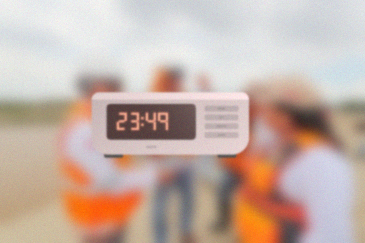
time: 23:49
